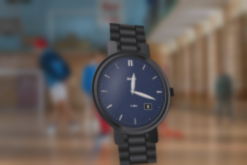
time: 12:18
